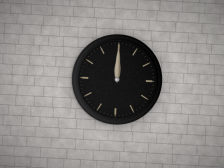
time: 12:00
